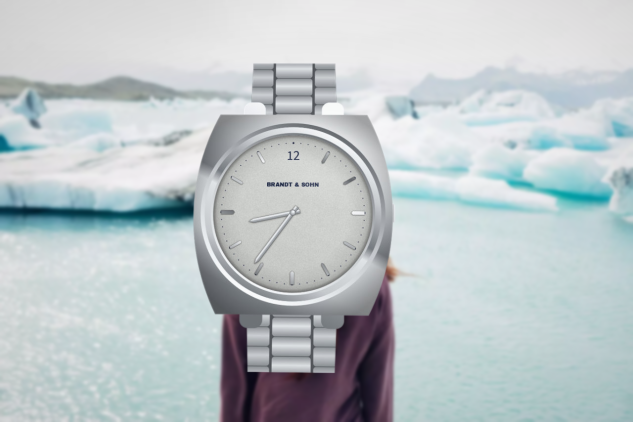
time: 8:36
